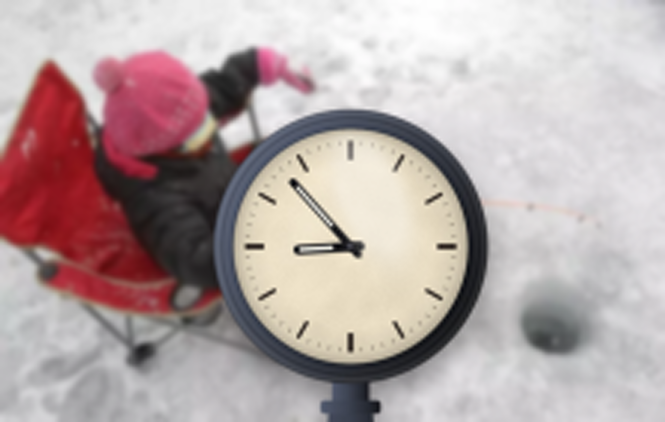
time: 8:53
